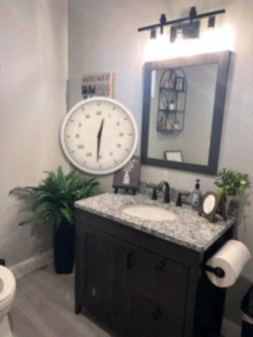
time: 12:31
